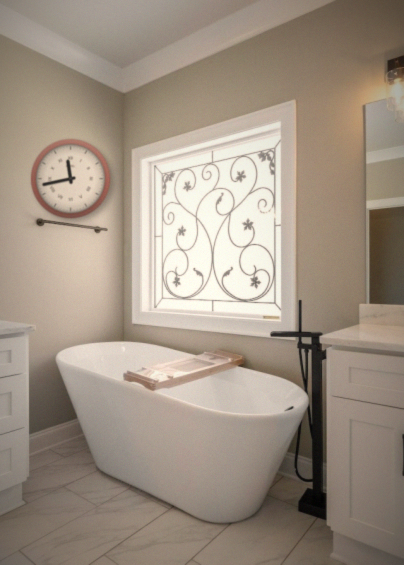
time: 11:43
